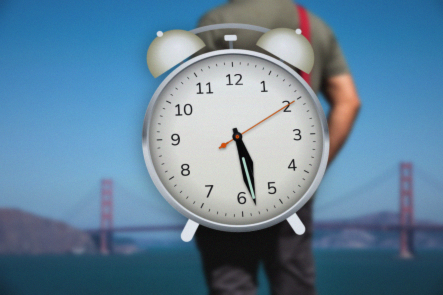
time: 5:28:10
